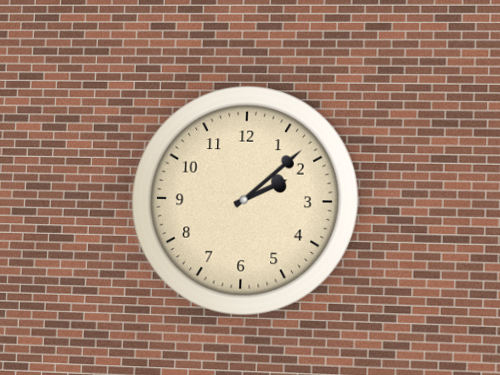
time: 2:08
